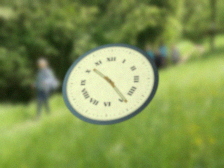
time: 10:24
